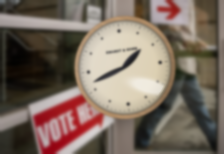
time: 1:42
